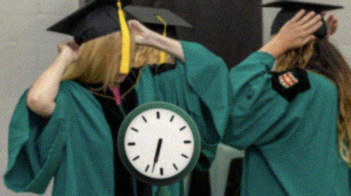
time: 6:33
